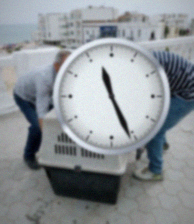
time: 11:26
